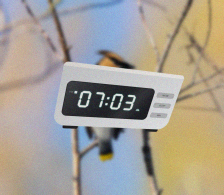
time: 7:03
